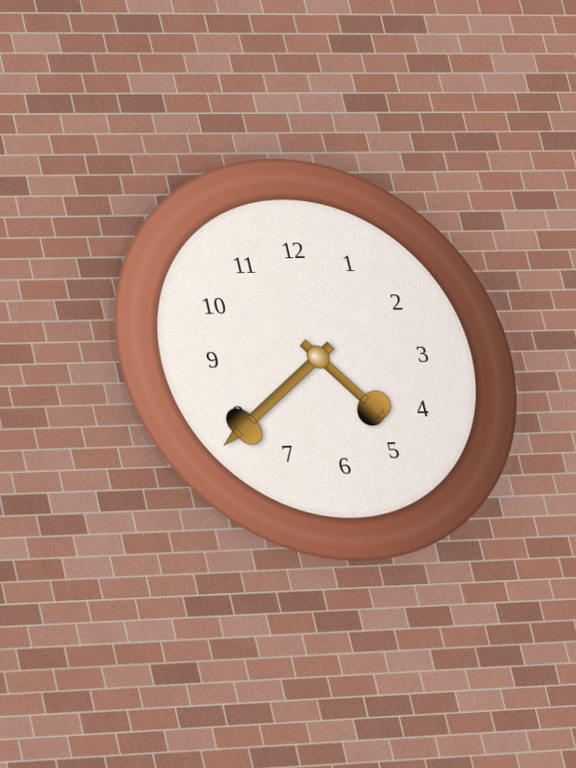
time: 4:39
